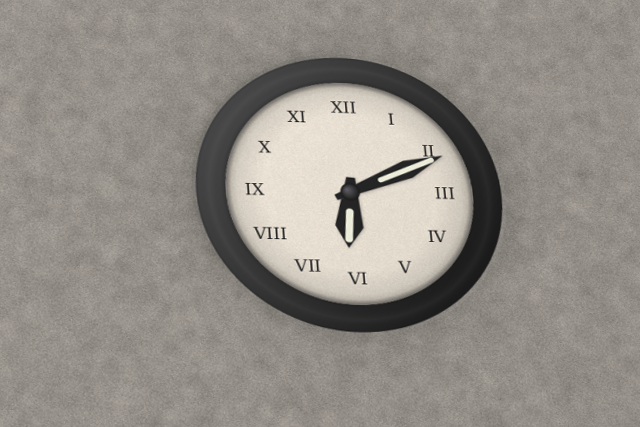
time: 6:11
